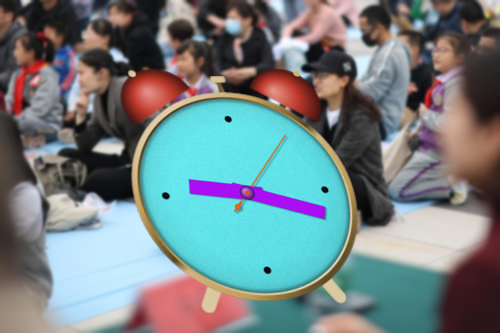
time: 9:18:07
